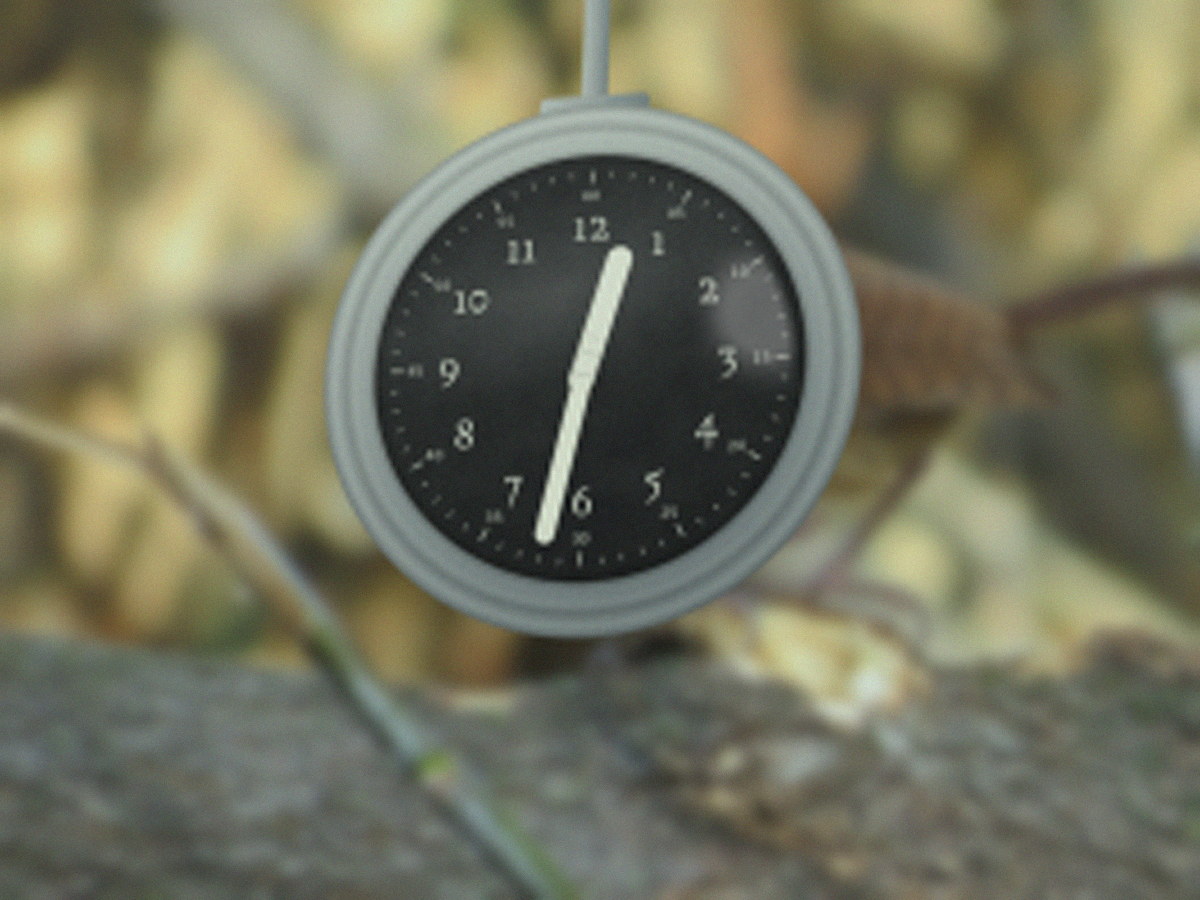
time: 12:32
